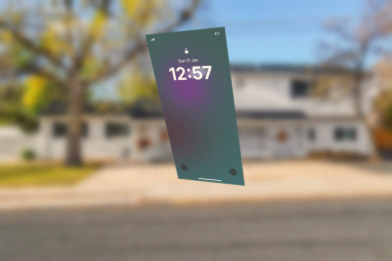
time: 12:57
